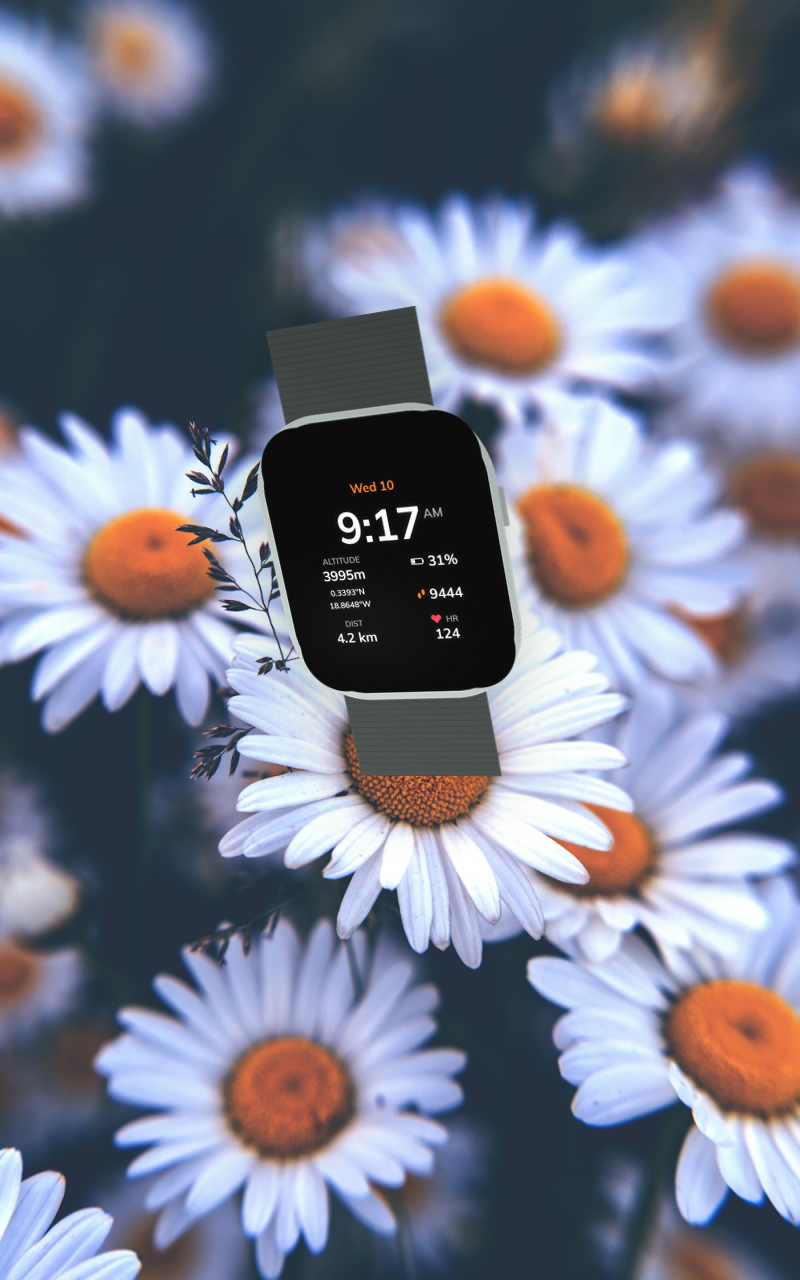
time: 9:17
